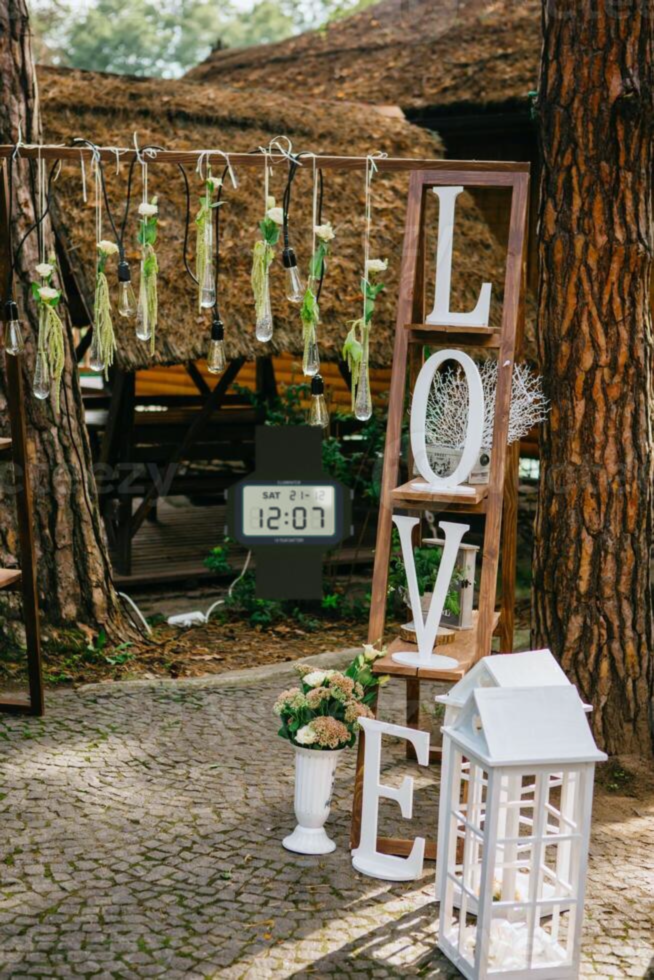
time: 12:07
